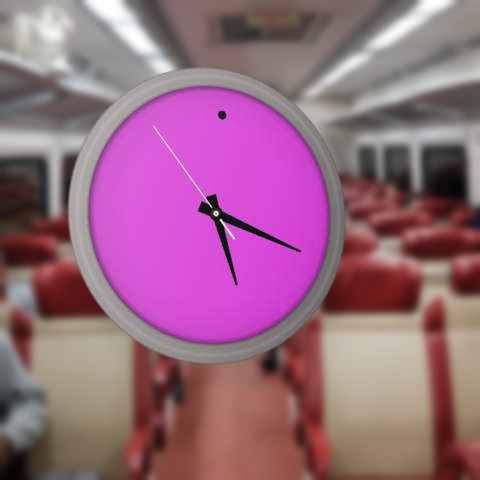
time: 5:17:53
